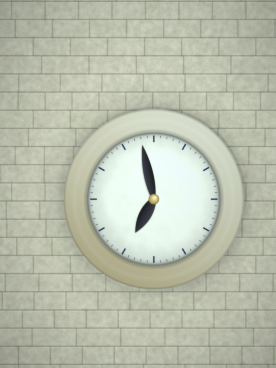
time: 6:58
